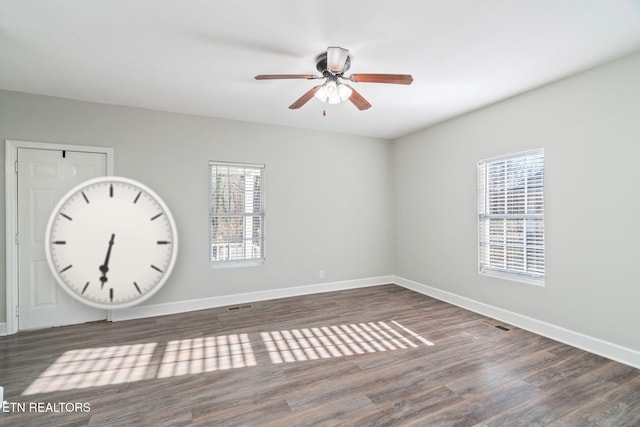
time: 6:32
